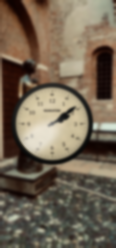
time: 2:09
